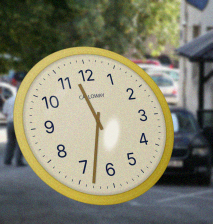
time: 11:33
